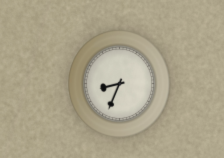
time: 8:34
